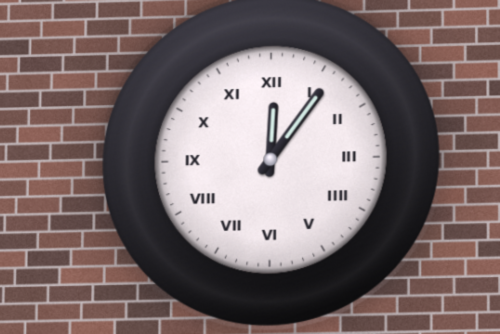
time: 12:06
